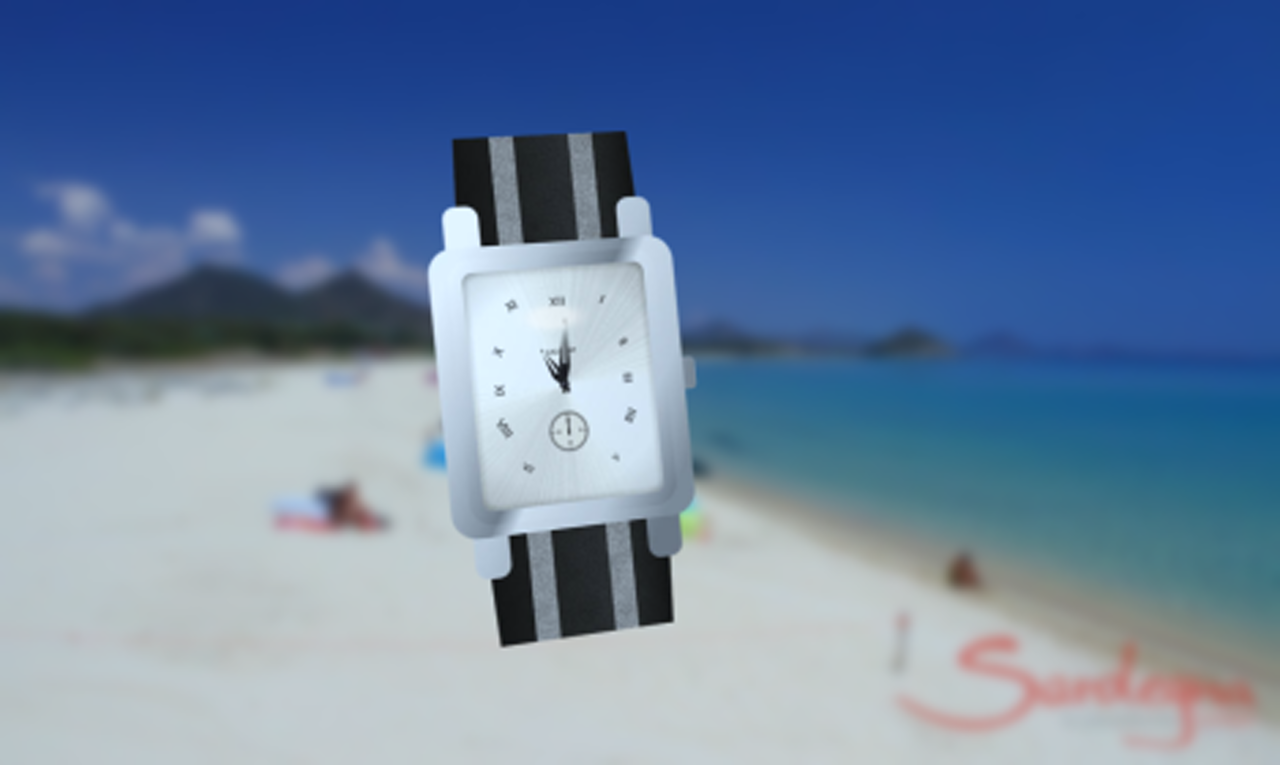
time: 11:01
